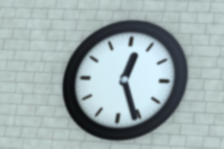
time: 12:26
